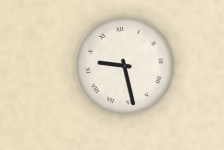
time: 9:29
